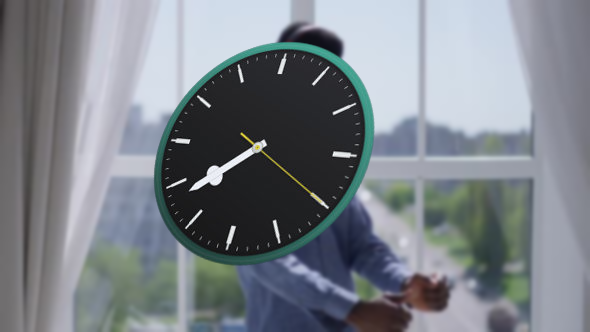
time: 7:38:20
